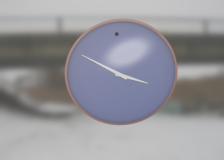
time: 3:51
